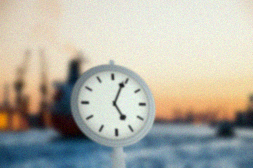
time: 5:04
